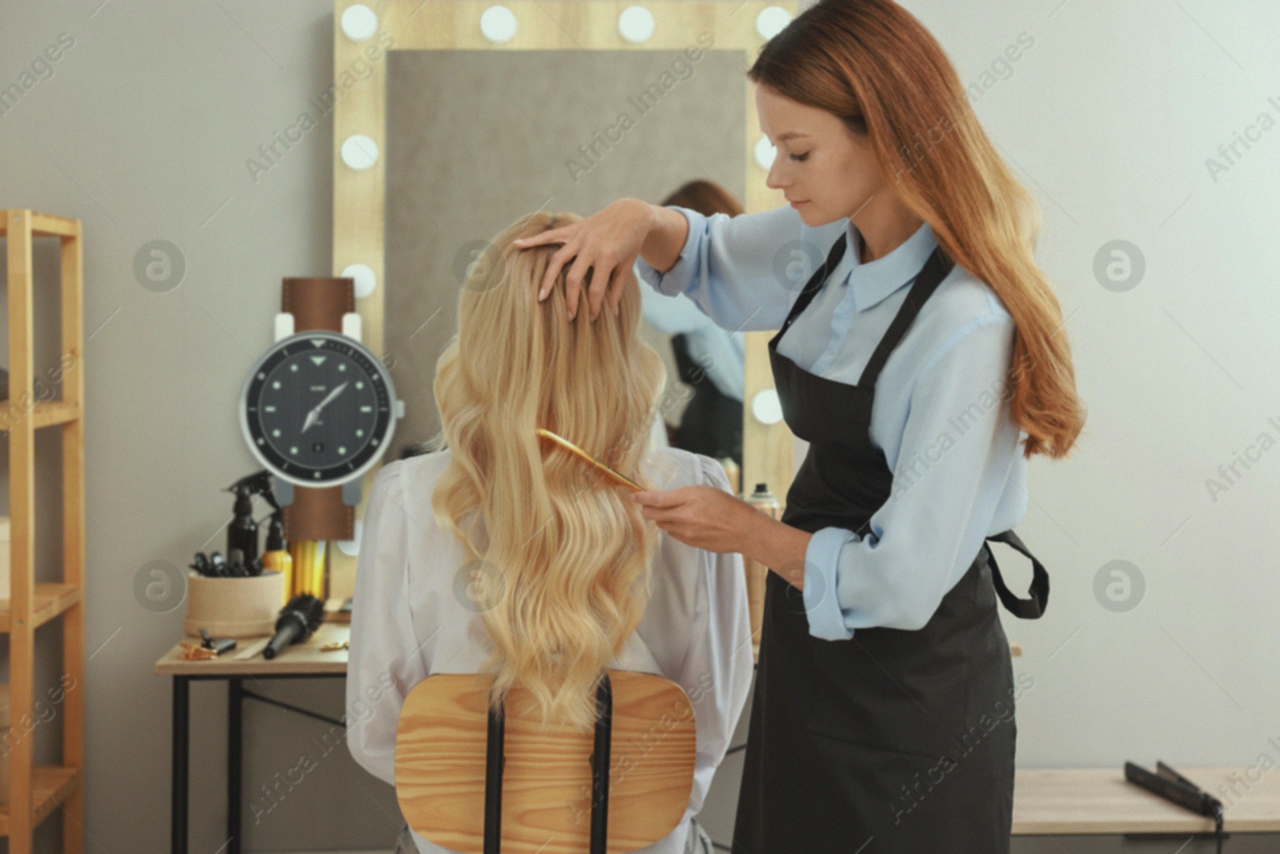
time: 7:08
